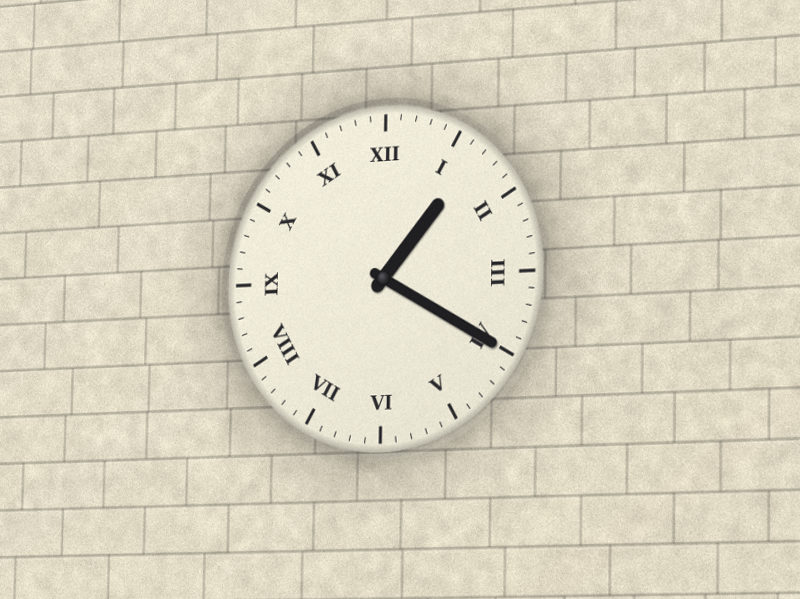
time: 1:20
